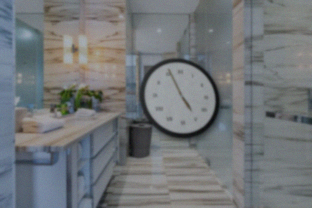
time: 4:56
